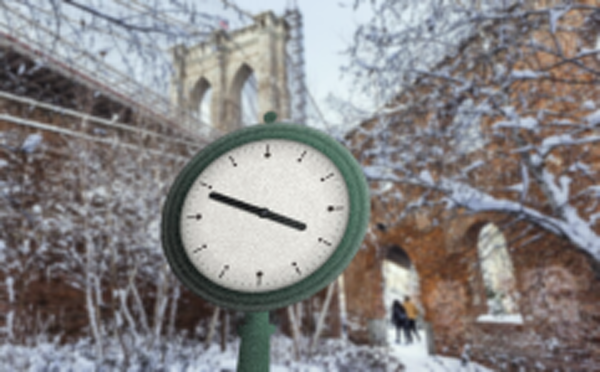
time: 3:49
